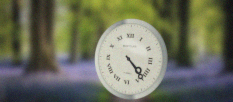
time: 4:23
